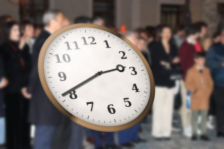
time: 2:41
